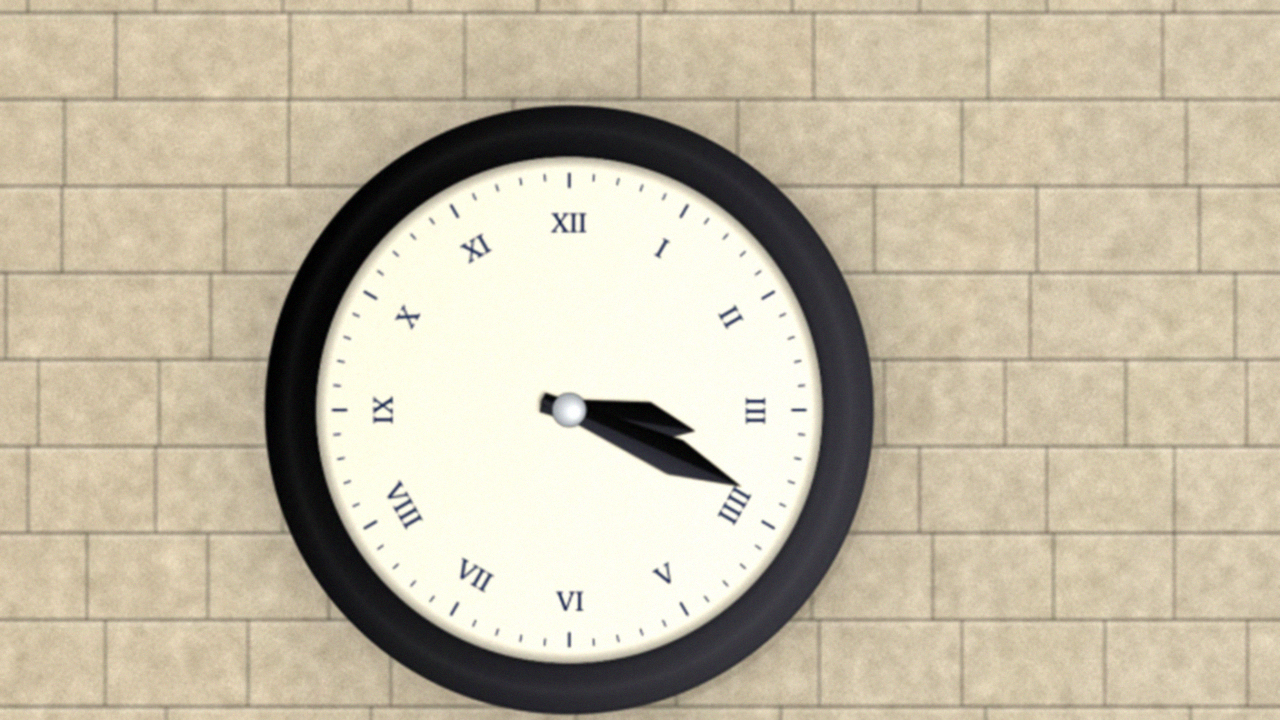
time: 3:19
